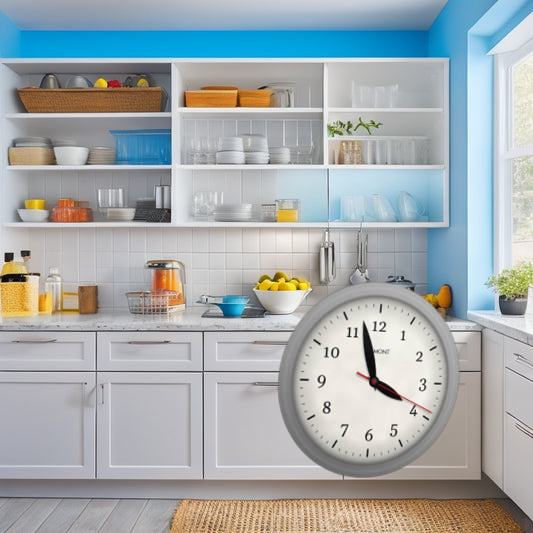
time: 3:57:19
